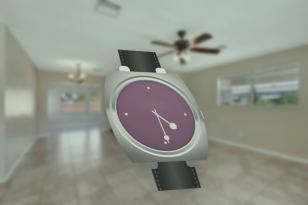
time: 4:29
